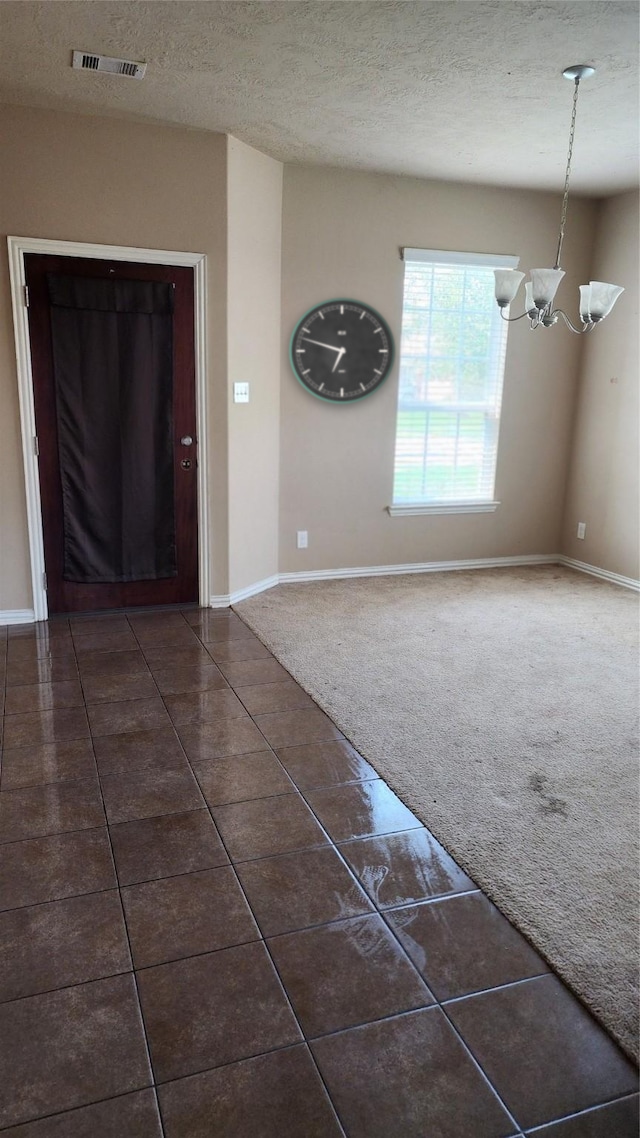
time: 6:48
